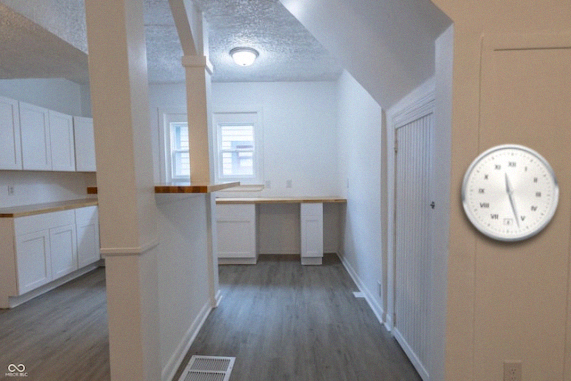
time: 11:27
